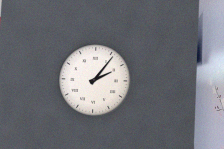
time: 2:06
